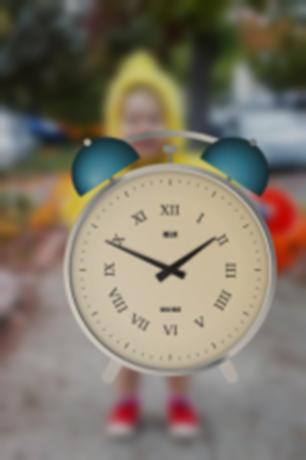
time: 1:49
